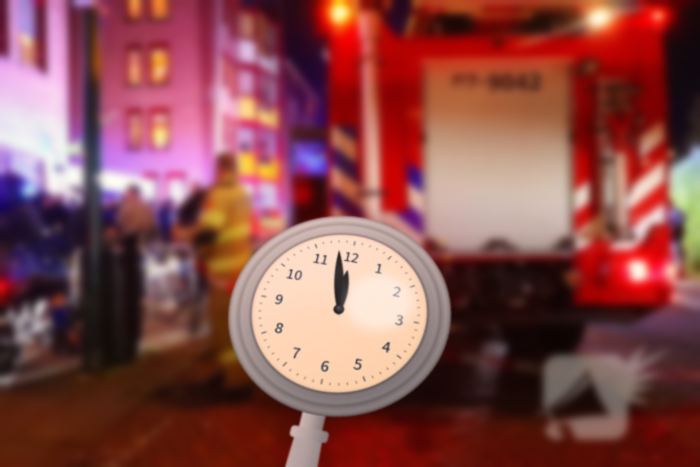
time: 11:58
